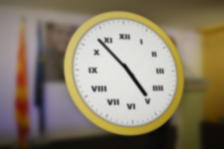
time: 4:53
